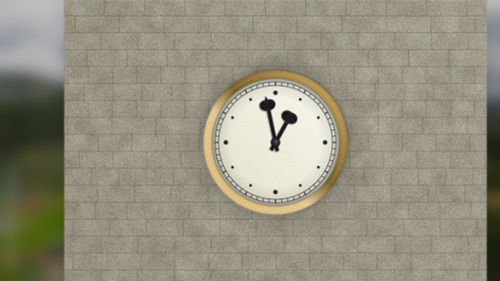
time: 12:58
